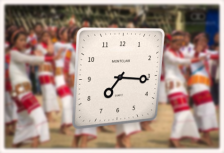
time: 7:16
